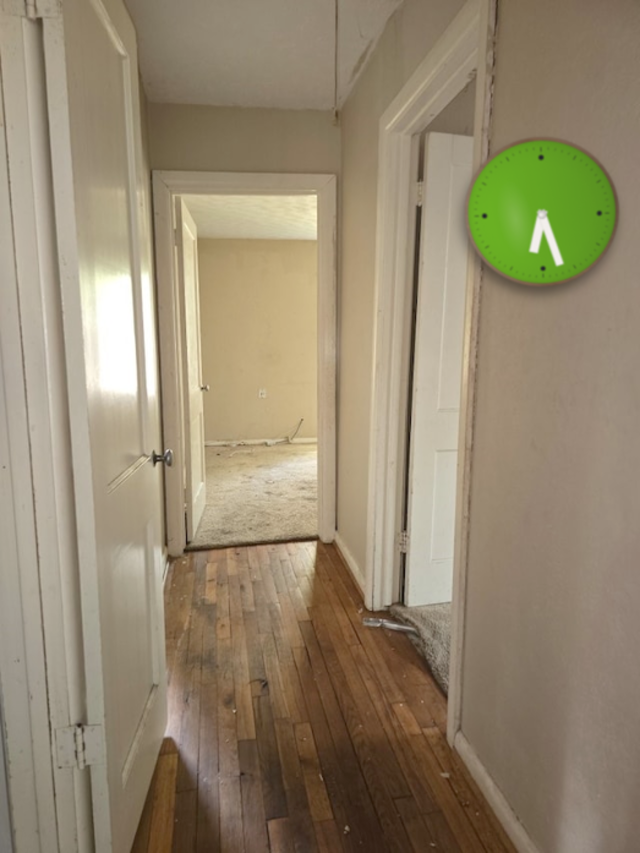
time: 6:27
